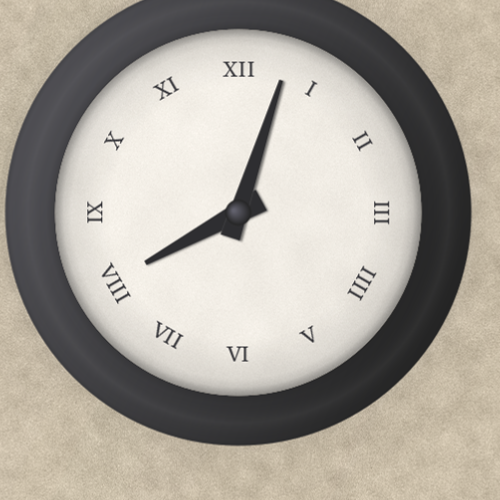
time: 8:03
